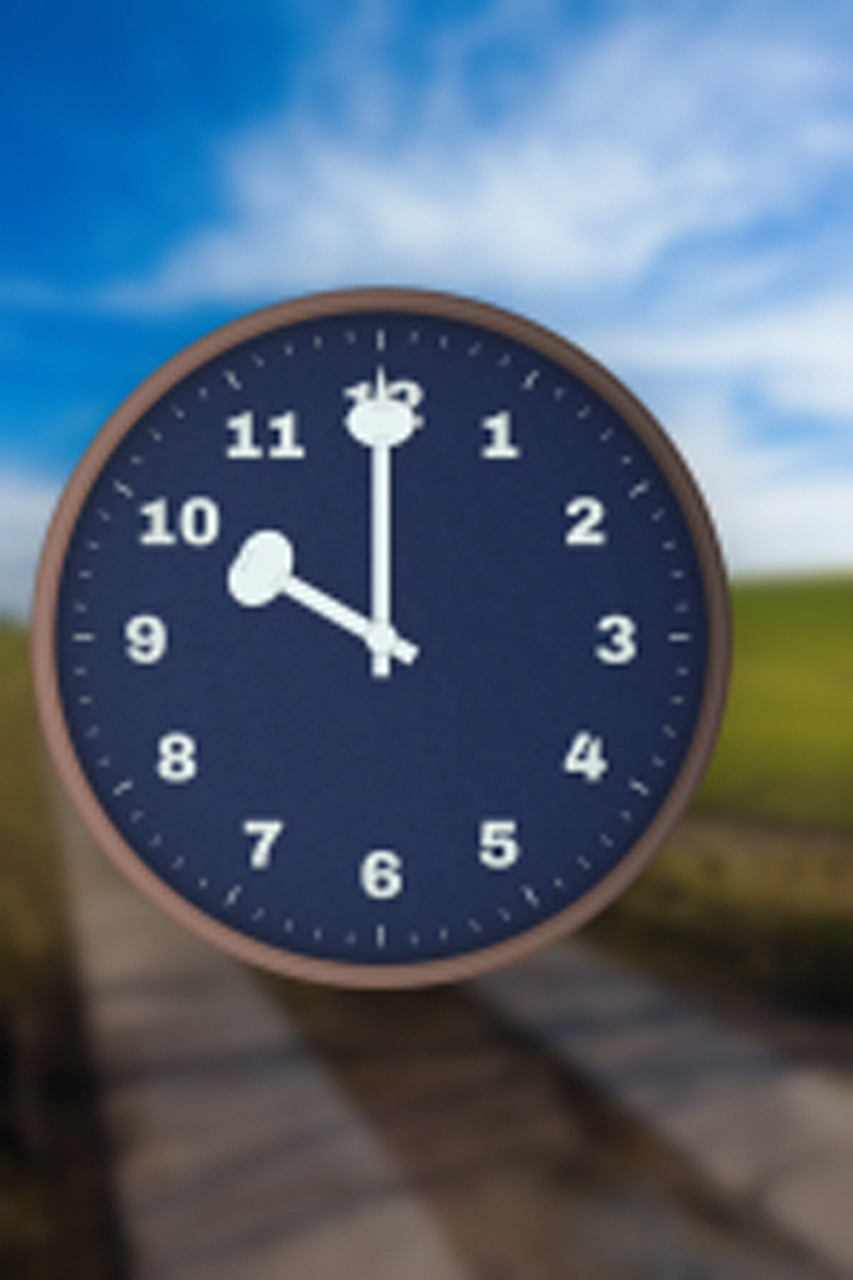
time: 10:00
